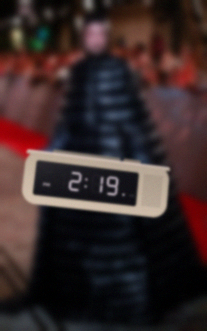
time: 2:19
